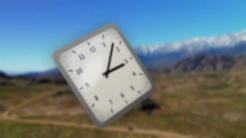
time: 3:08
